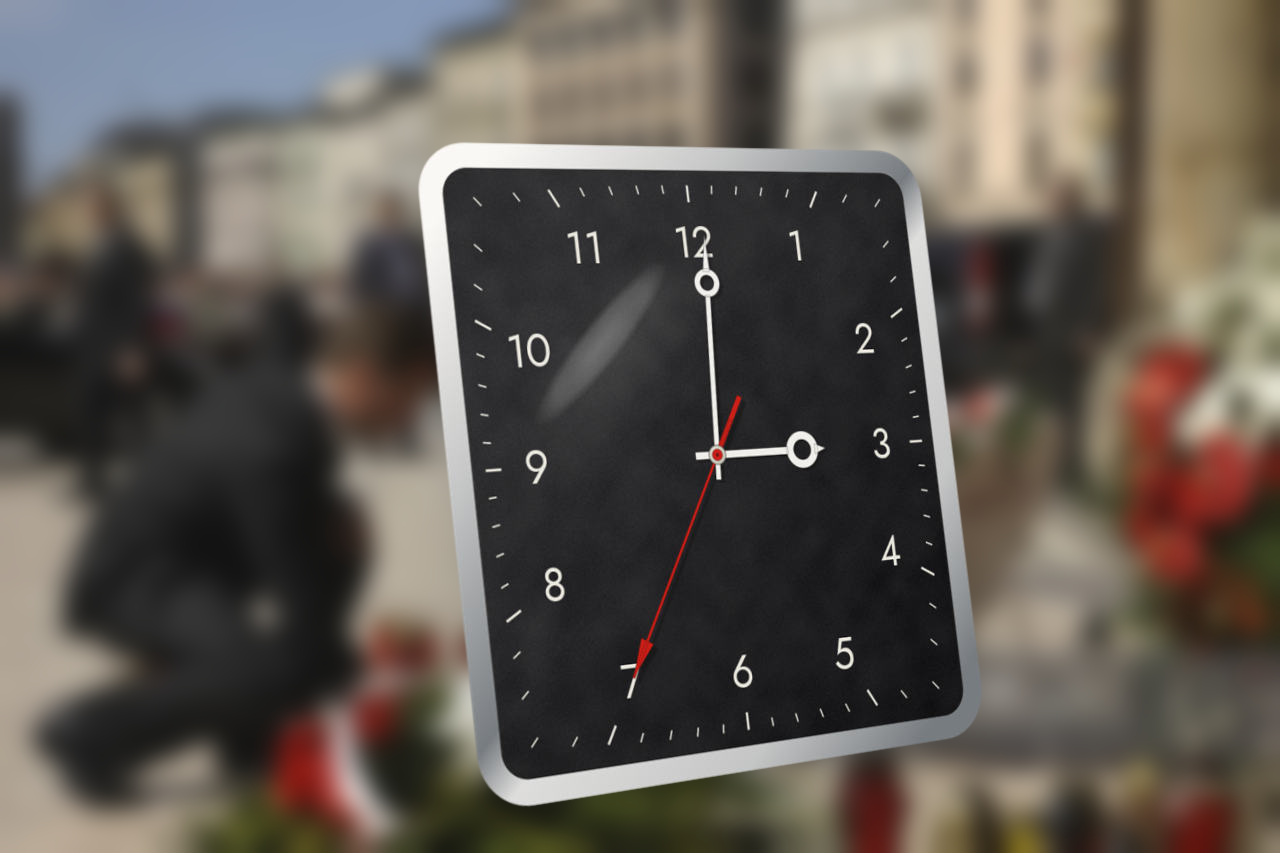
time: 3:00:35
